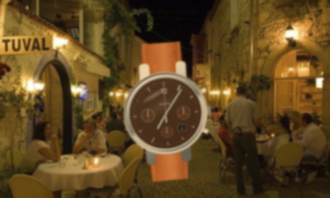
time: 7:06
